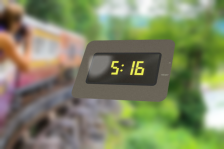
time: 5:16
